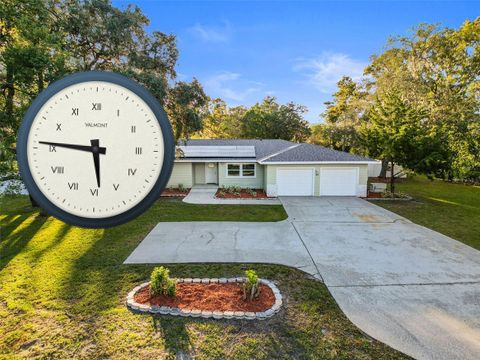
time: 5:46
